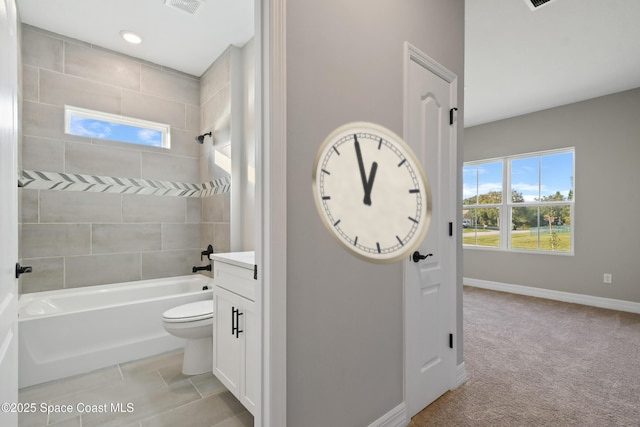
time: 1:00
